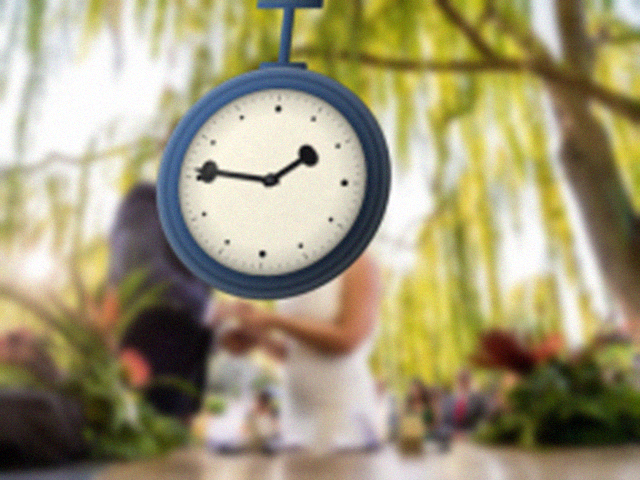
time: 1:46
